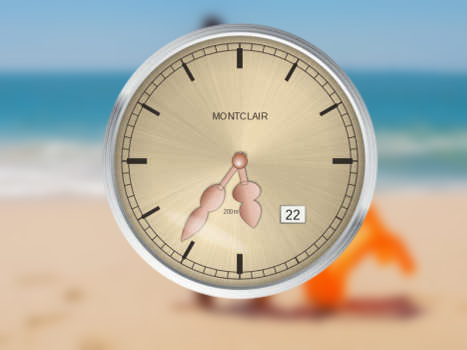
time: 5:36
